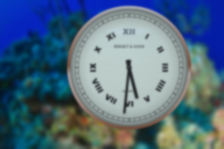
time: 5:31
